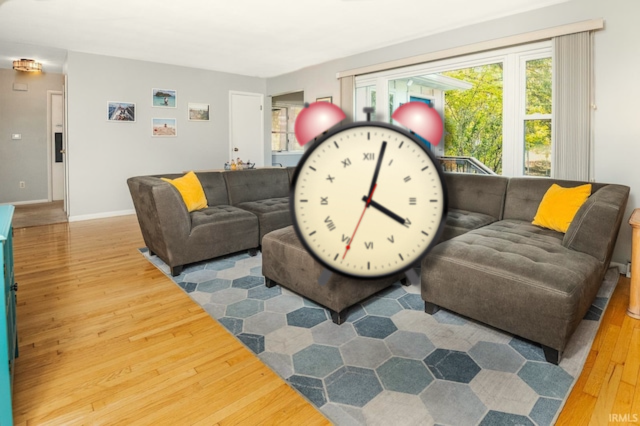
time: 4:02:34
